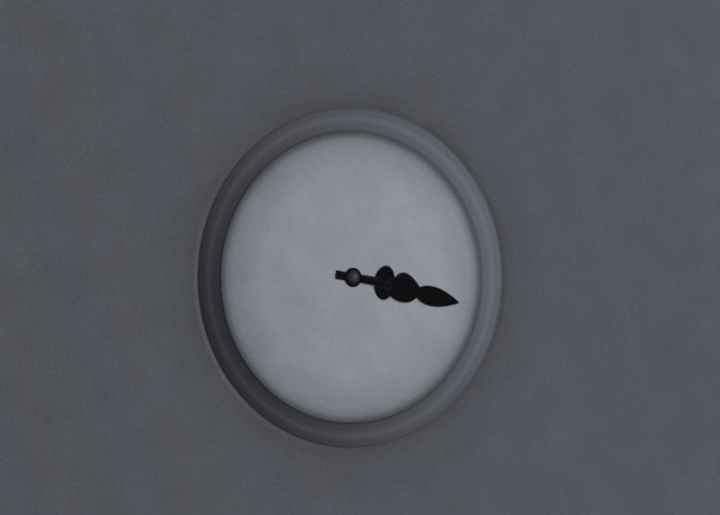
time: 3:17
